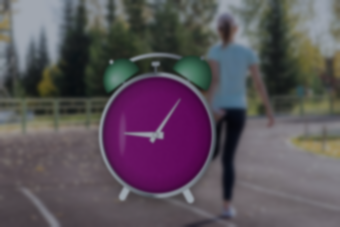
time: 9:06
